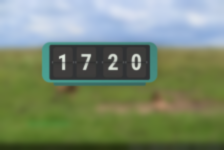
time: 17:20
